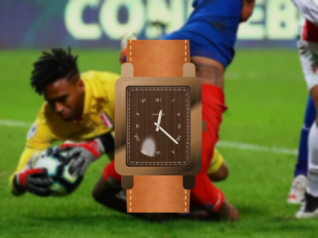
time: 12:22
